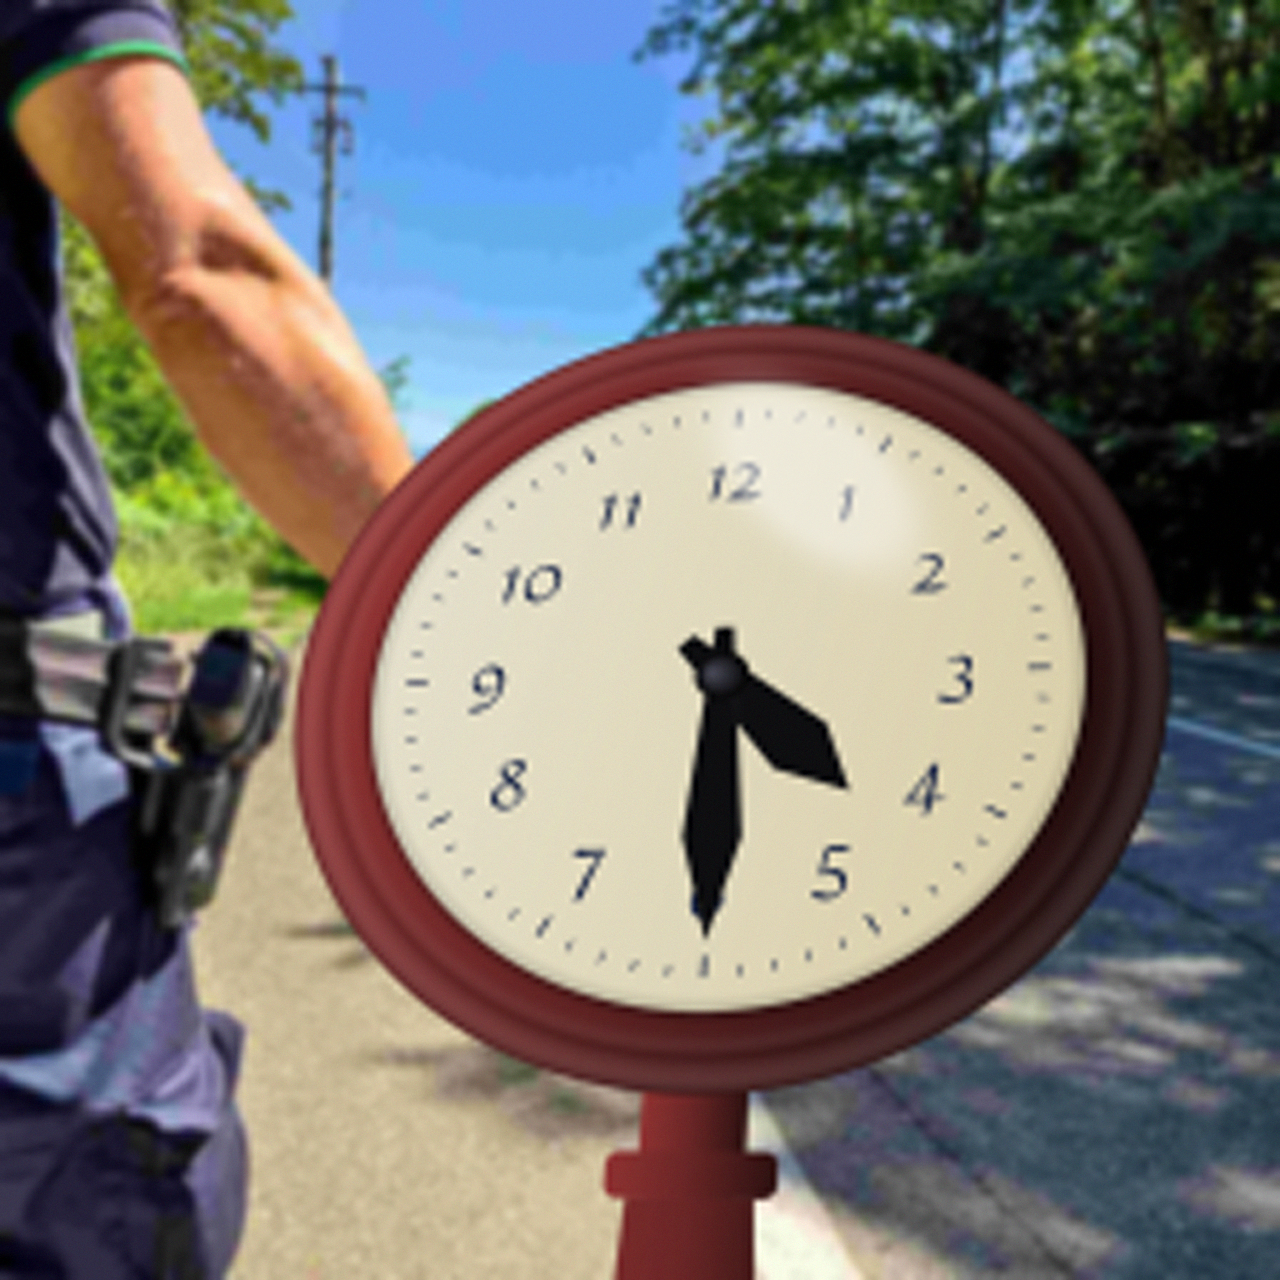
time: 4:30
